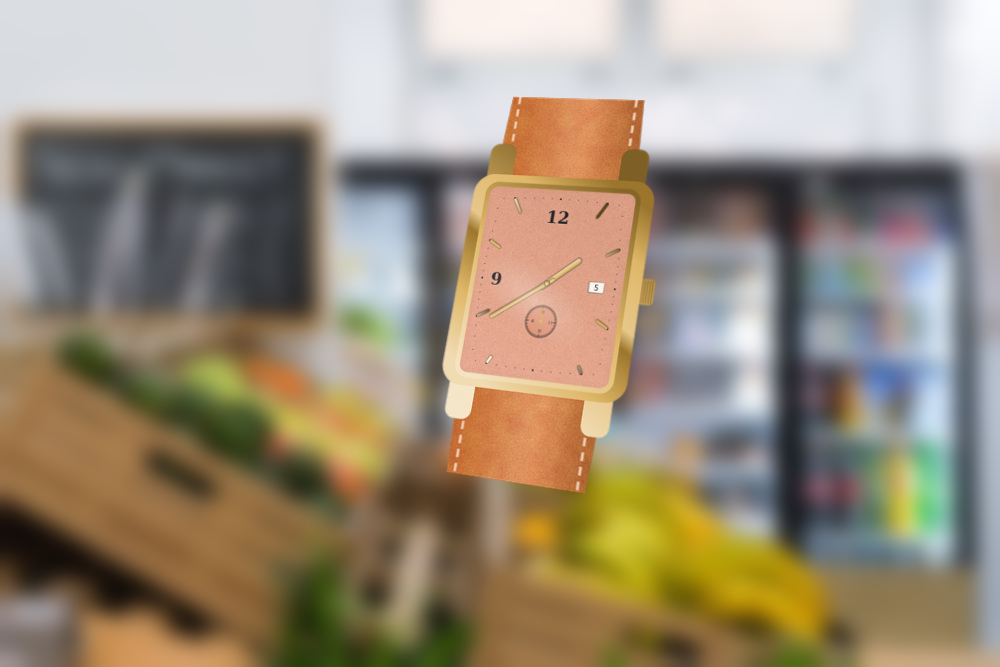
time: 1:39
